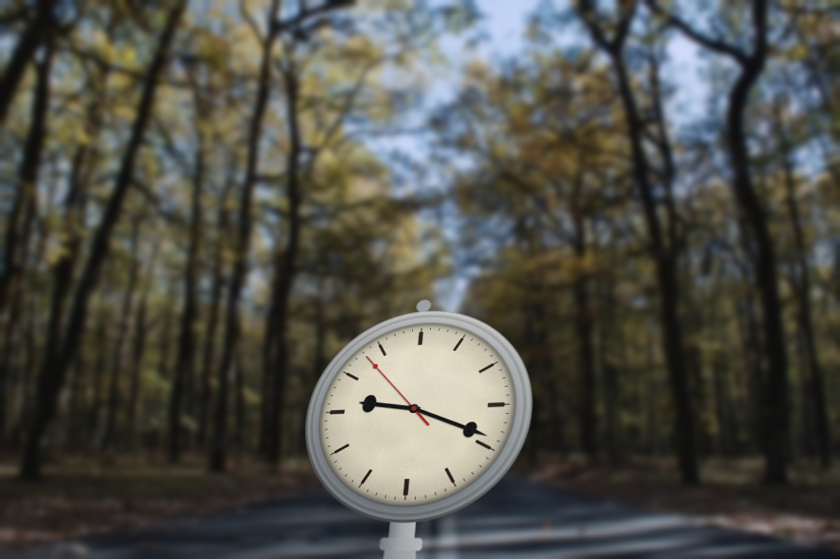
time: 9:18:53
